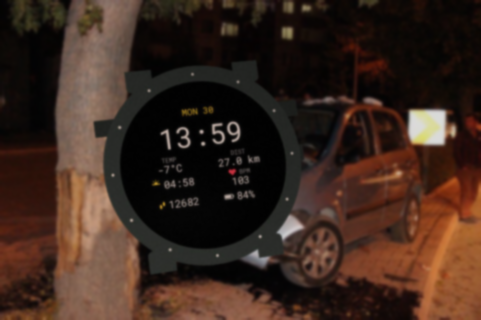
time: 13:59
